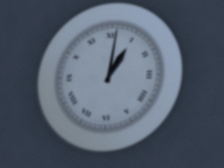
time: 1:01
